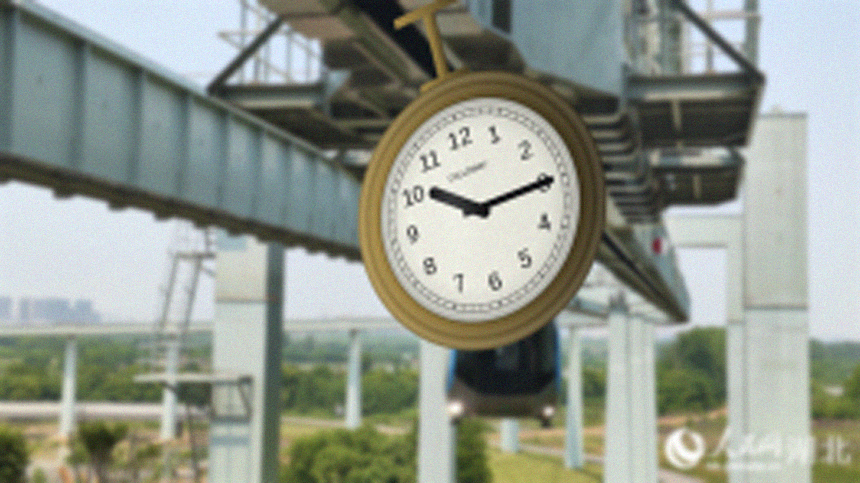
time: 10:15
